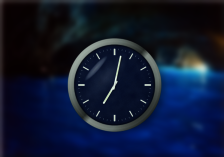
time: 7:02
